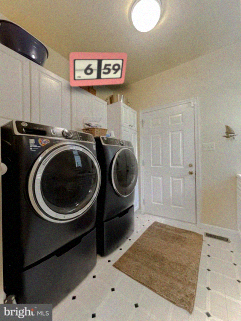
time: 6:59
